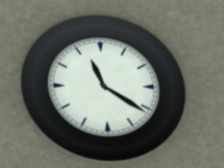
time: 11:21
